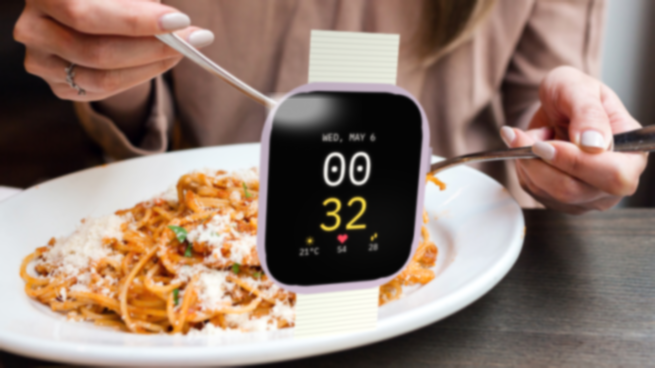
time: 0:32
